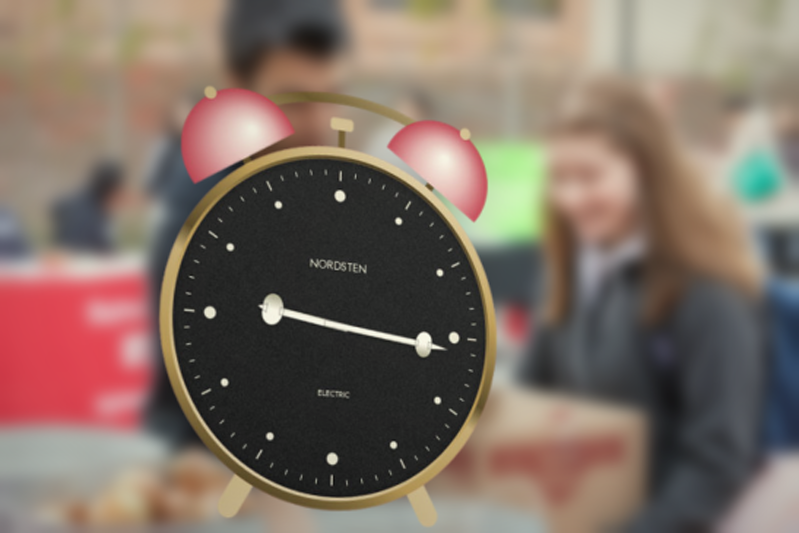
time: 9:16
